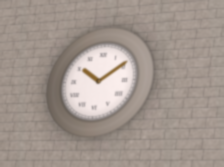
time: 10:09
